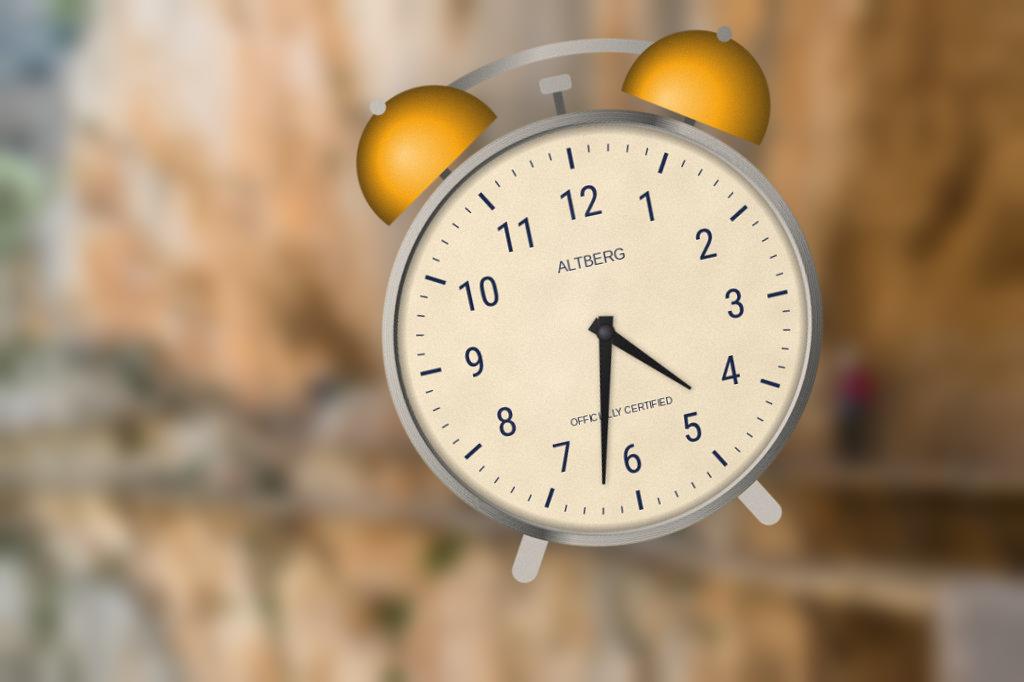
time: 4:32
